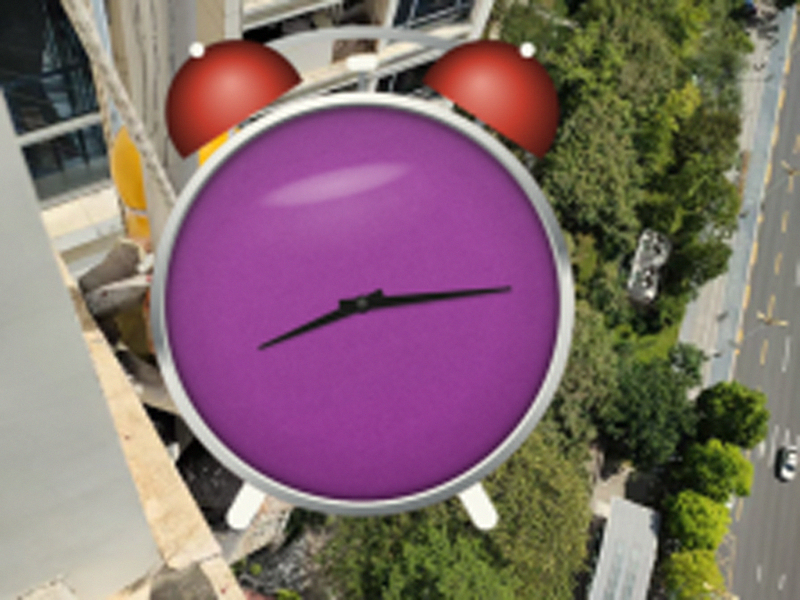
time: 8:14
